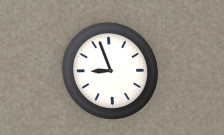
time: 8:57
